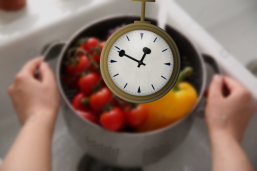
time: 12:49
